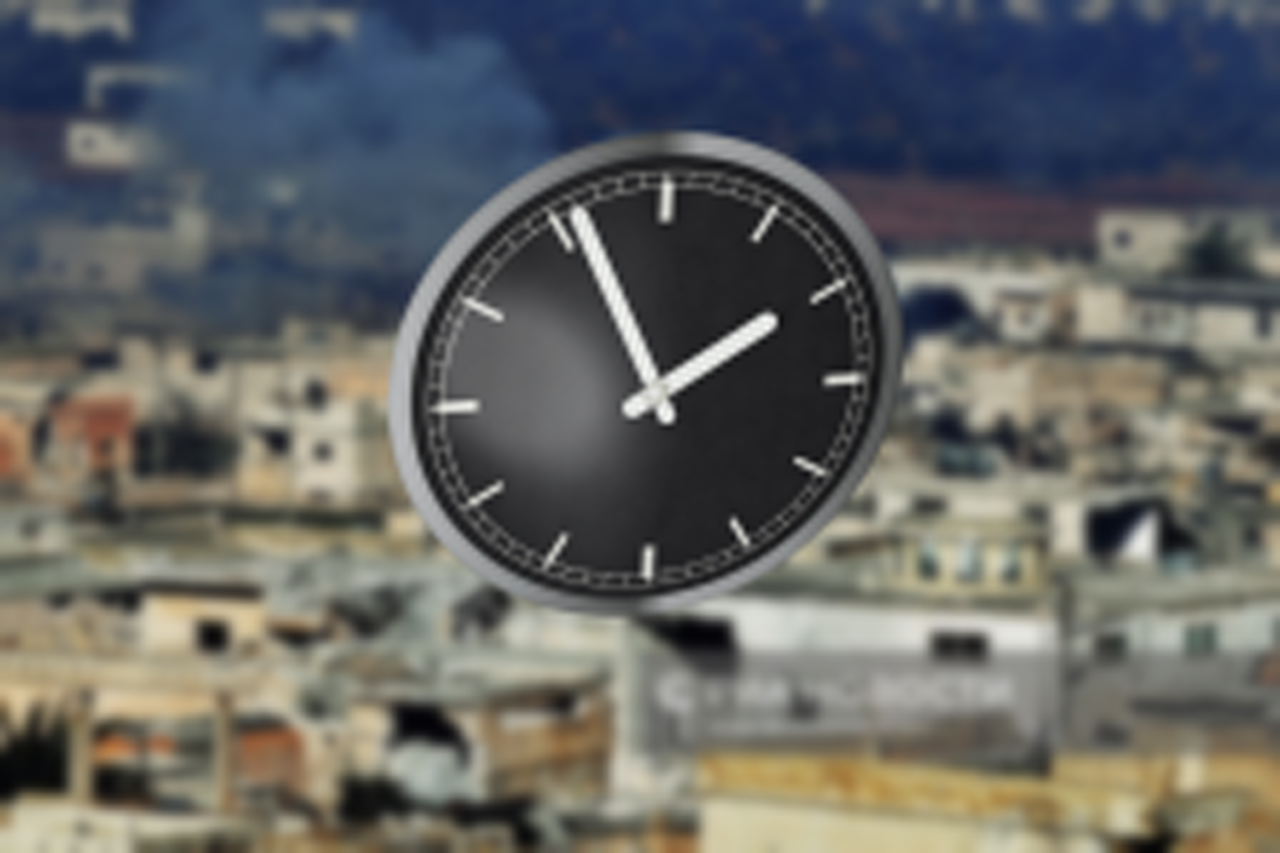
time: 1:56
